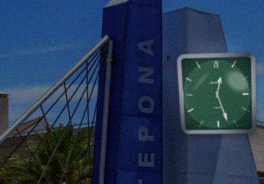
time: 12:27
